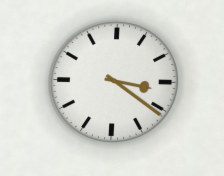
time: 3:21
